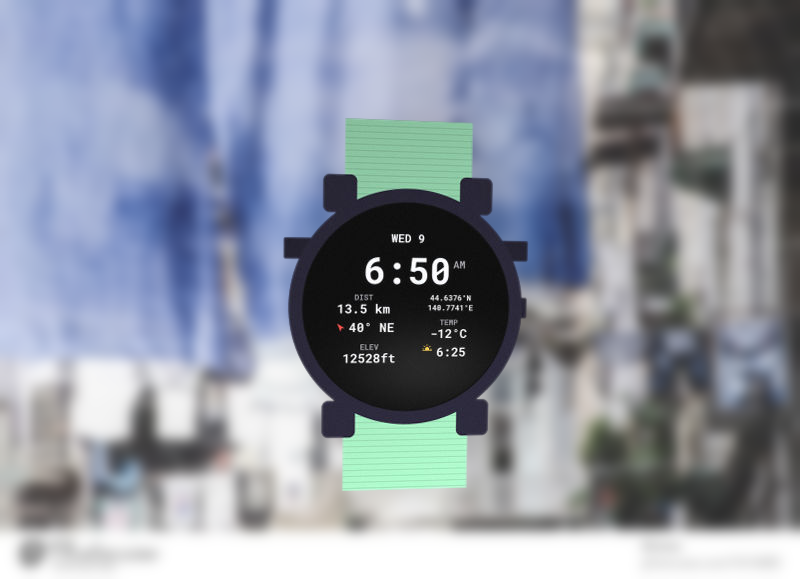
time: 6:50
